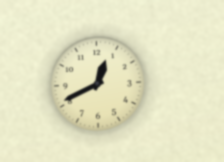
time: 12:41
